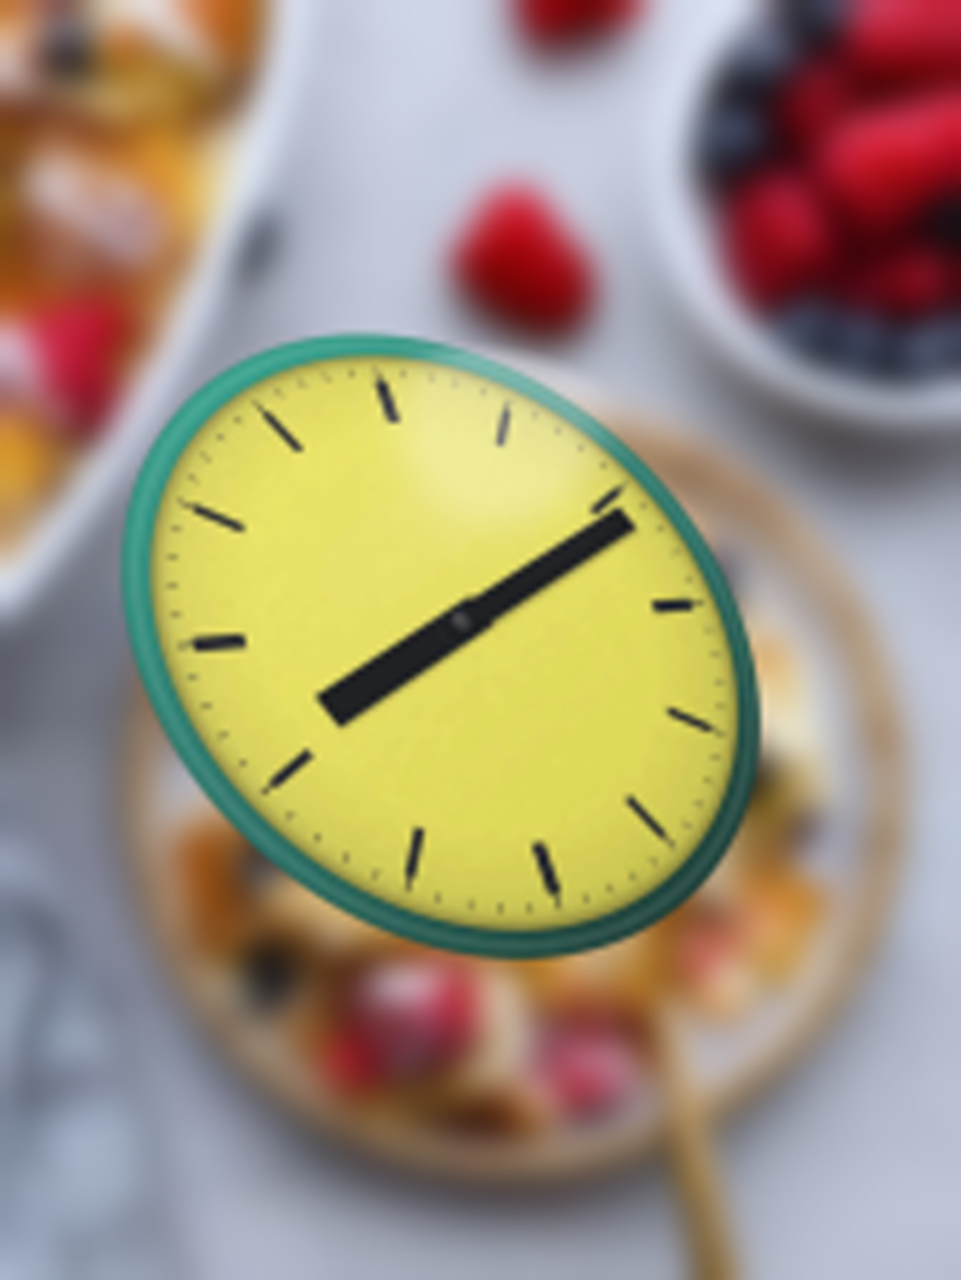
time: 8:11
